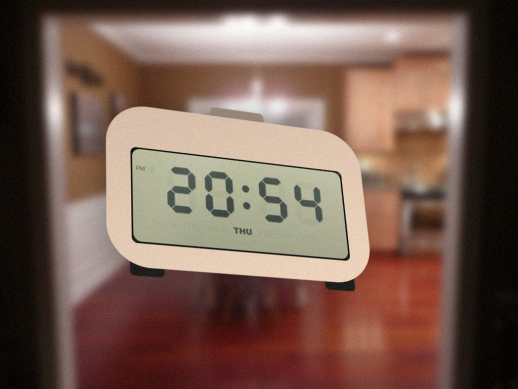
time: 20:54
